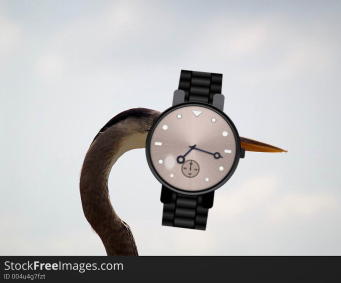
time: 7:17
